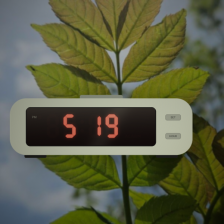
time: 5:19
